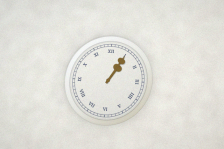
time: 1:05
